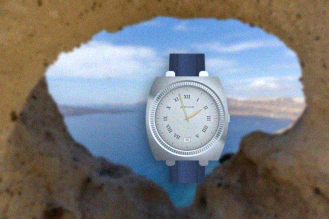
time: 1:57
